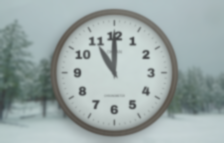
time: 11:00
